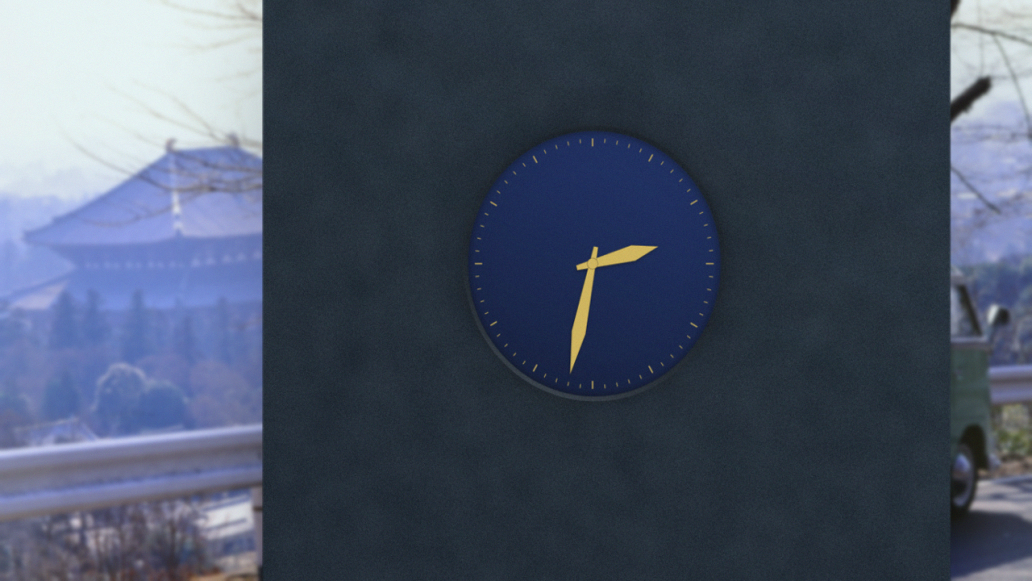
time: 2:32
